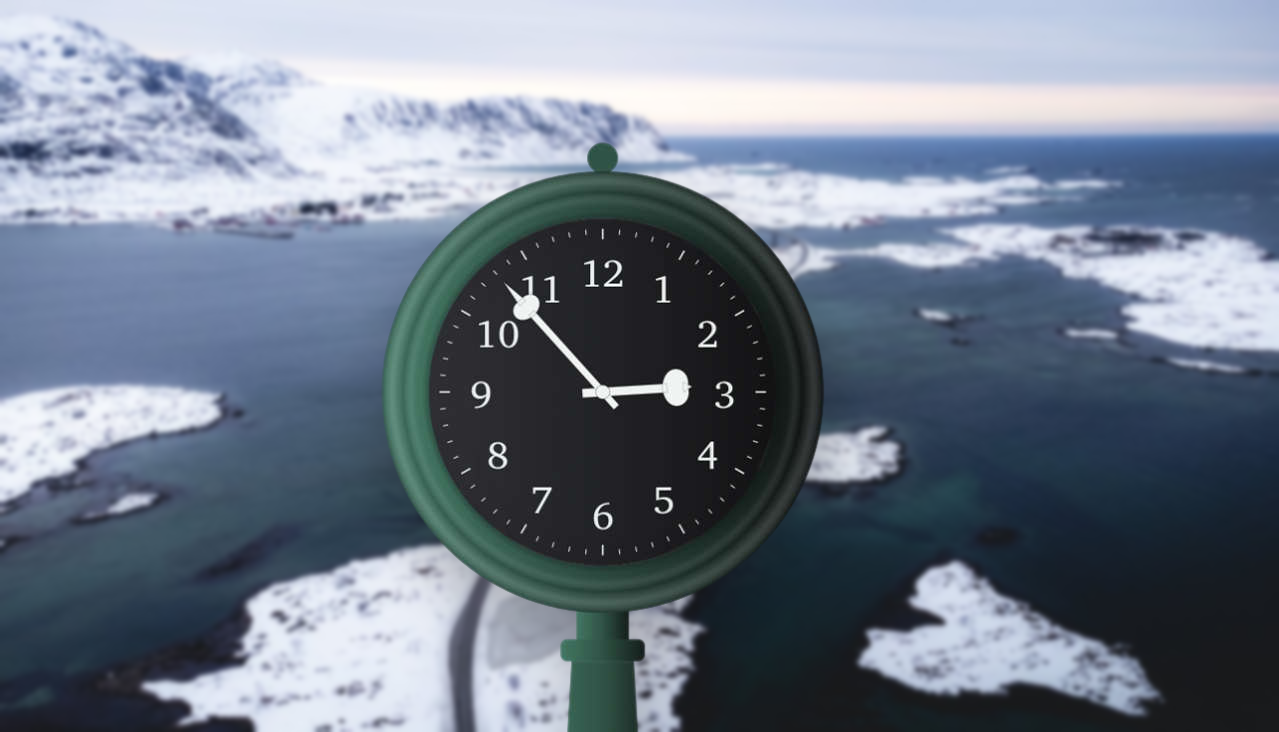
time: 2:53
